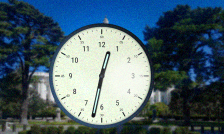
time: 12:32
